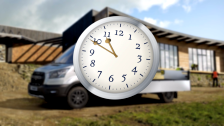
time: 10:49
